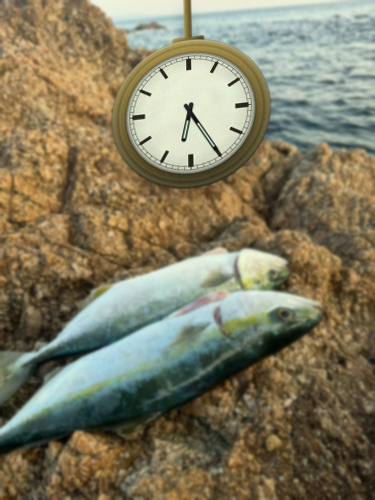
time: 6:25
